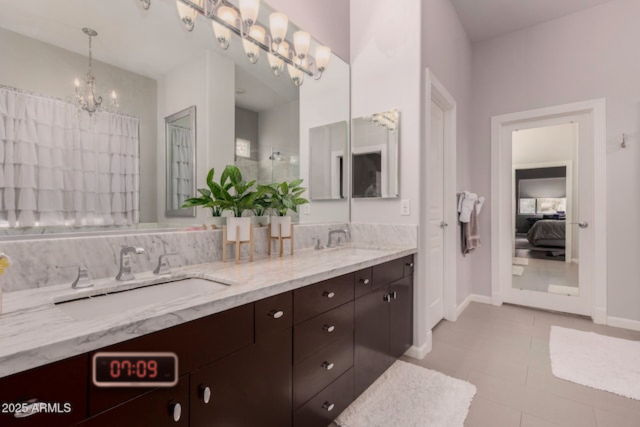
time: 7:09
